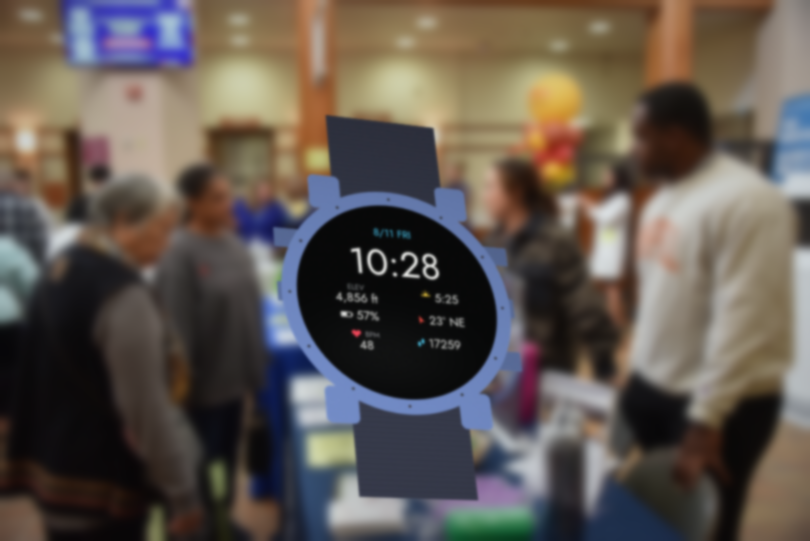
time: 10:28
